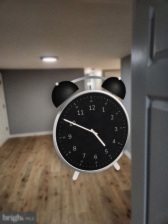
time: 4:50
